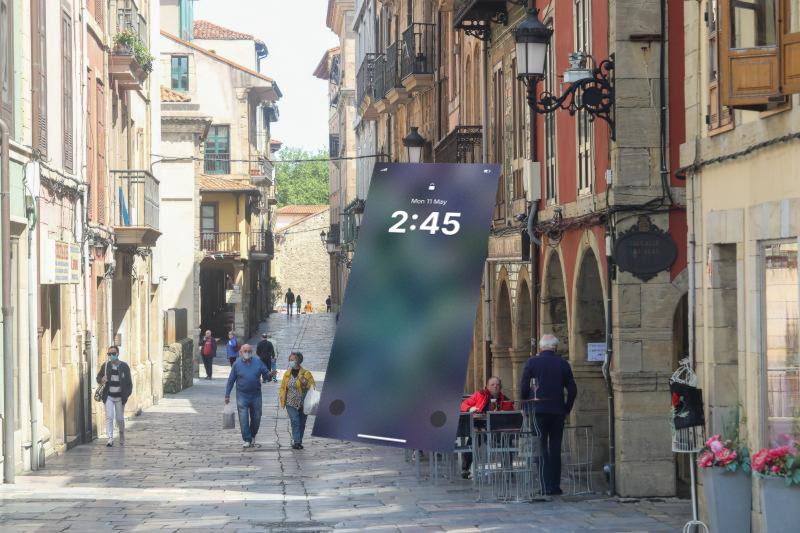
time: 2:45
